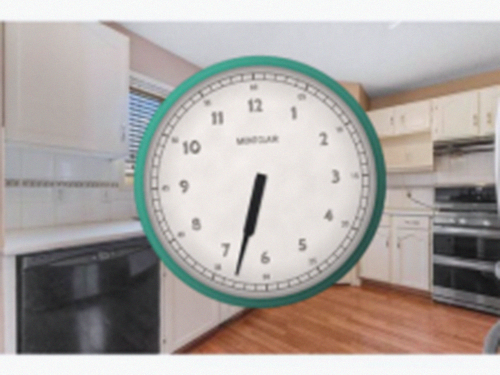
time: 6:33
